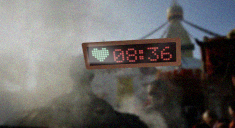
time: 8:36
